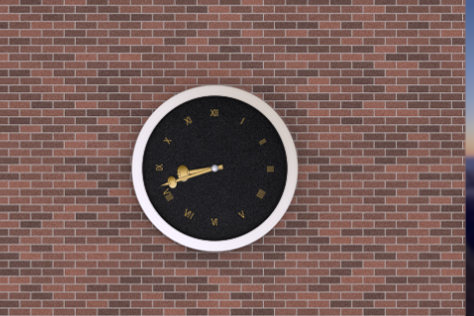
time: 8:42
